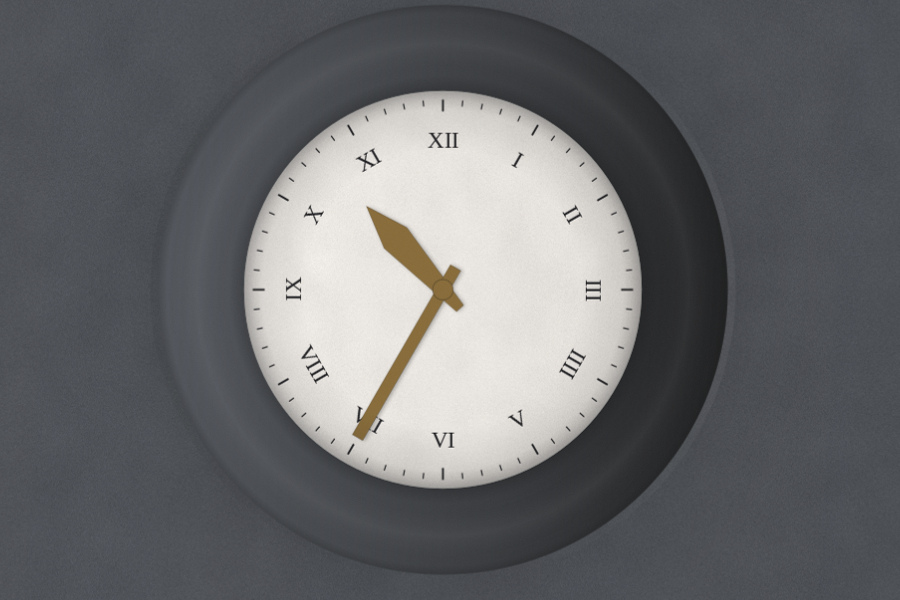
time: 10:35
